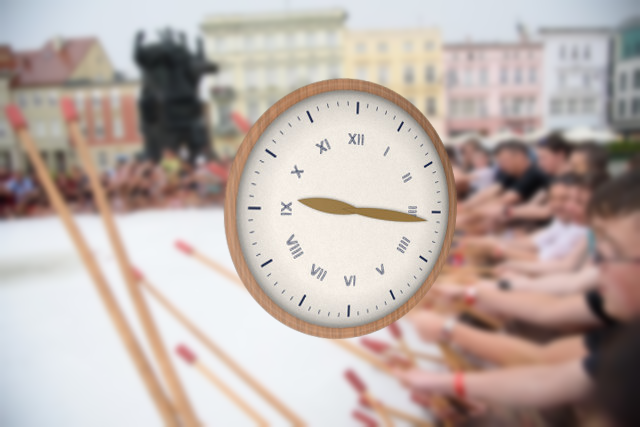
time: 9:16
